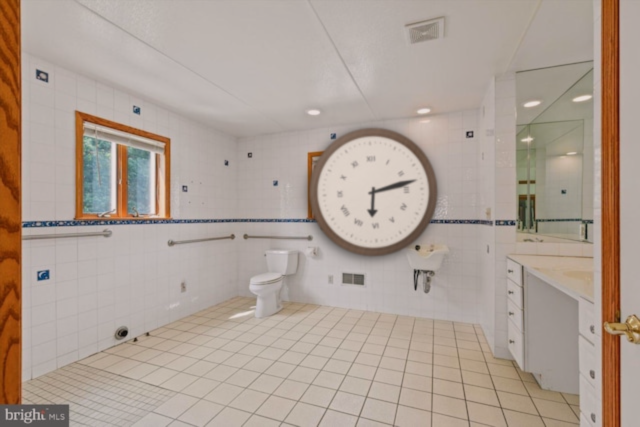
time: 6:13
